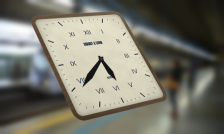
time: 5:39
